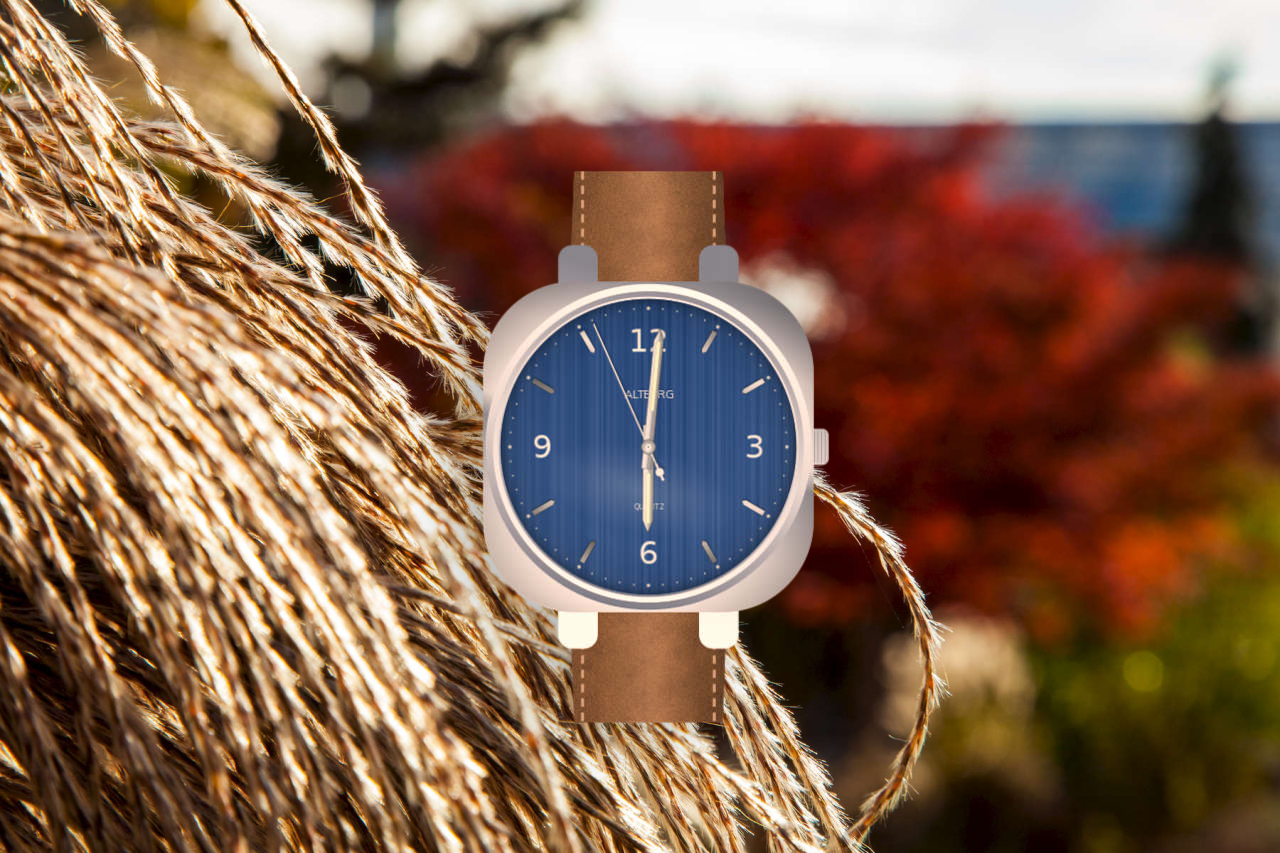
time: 6:00:56
